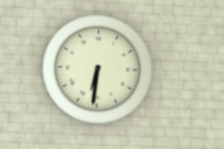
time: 6:31
